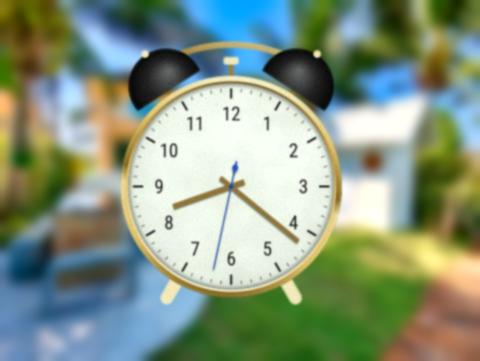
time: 8:21:32
